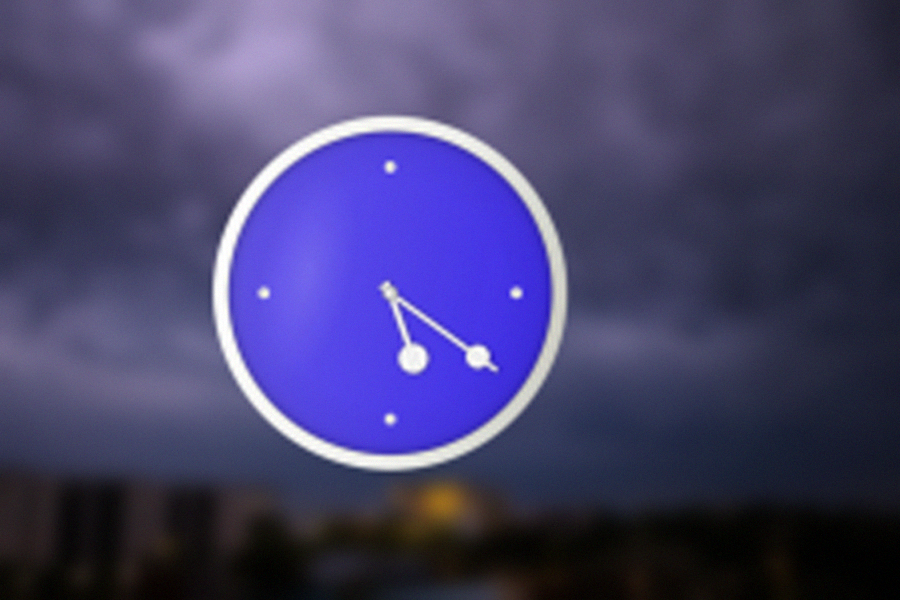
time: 5:21
